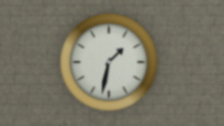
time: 1:32
